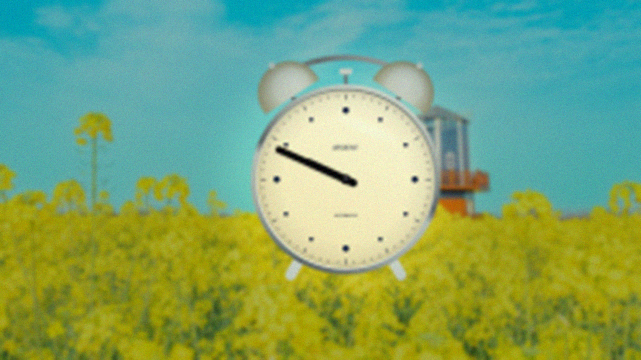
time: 9:49
